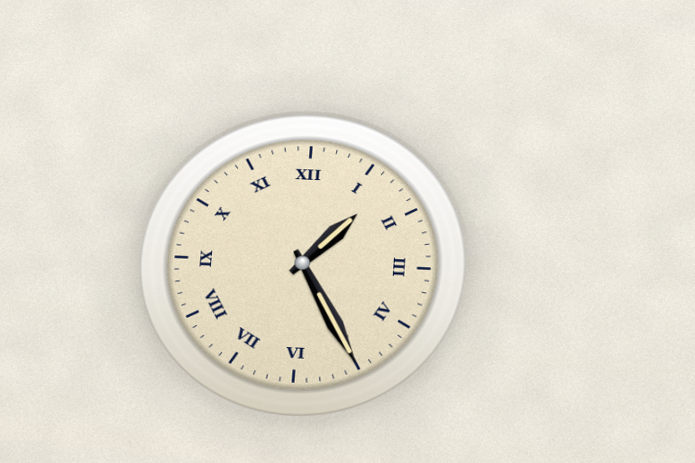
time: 1:25
